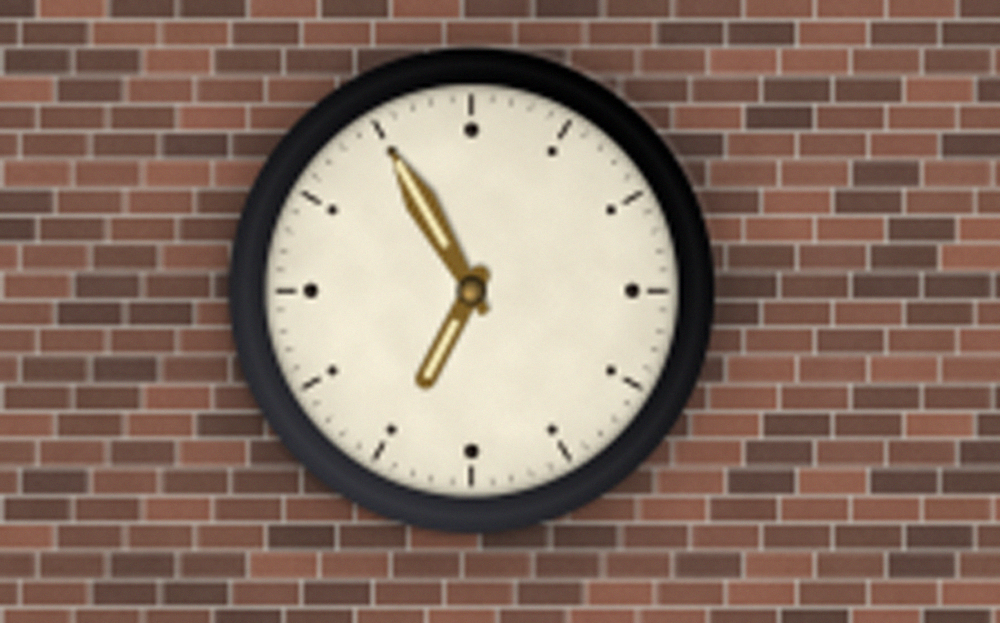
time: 6:55
